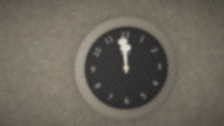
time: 11:59
